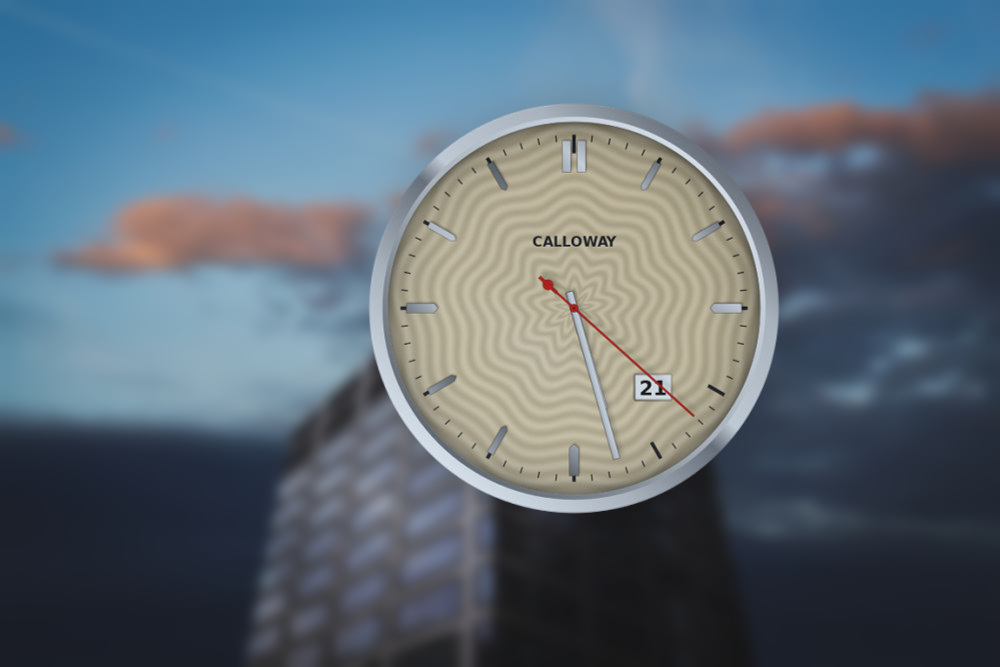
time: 5:27:22
